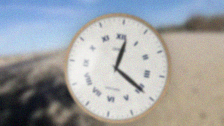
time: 12:20
